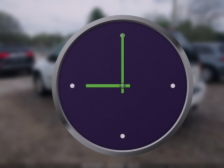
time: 9:00
